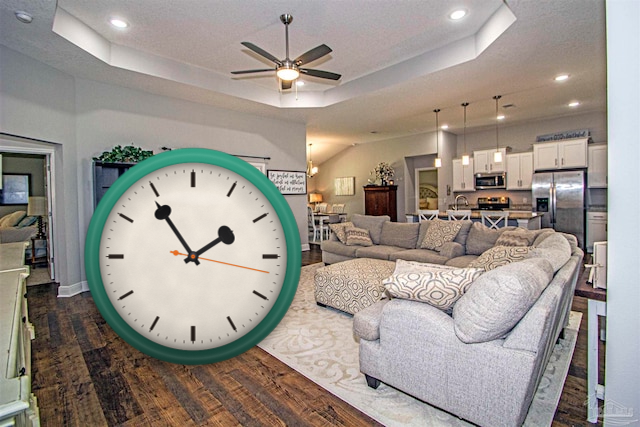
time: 1:54:17
